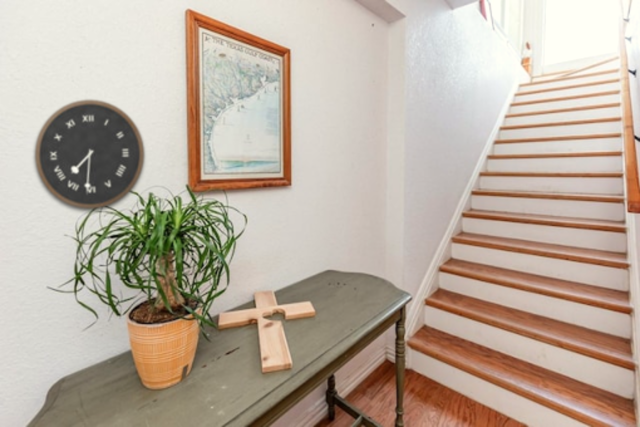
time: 7:31
